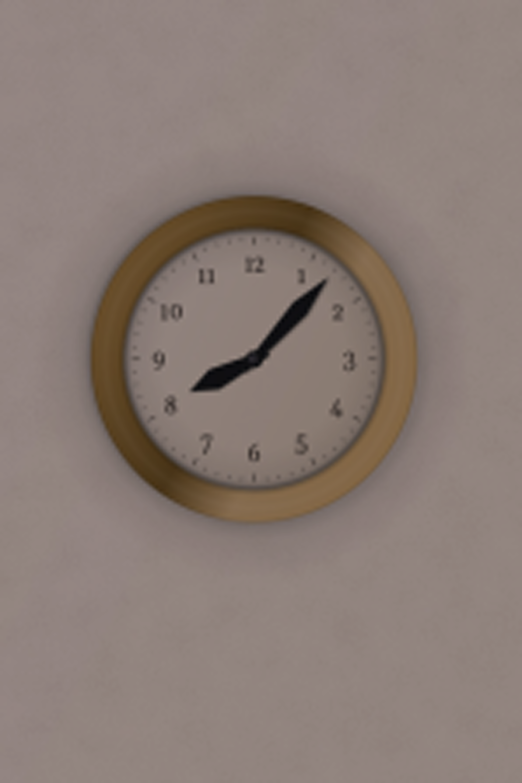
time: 8:07
